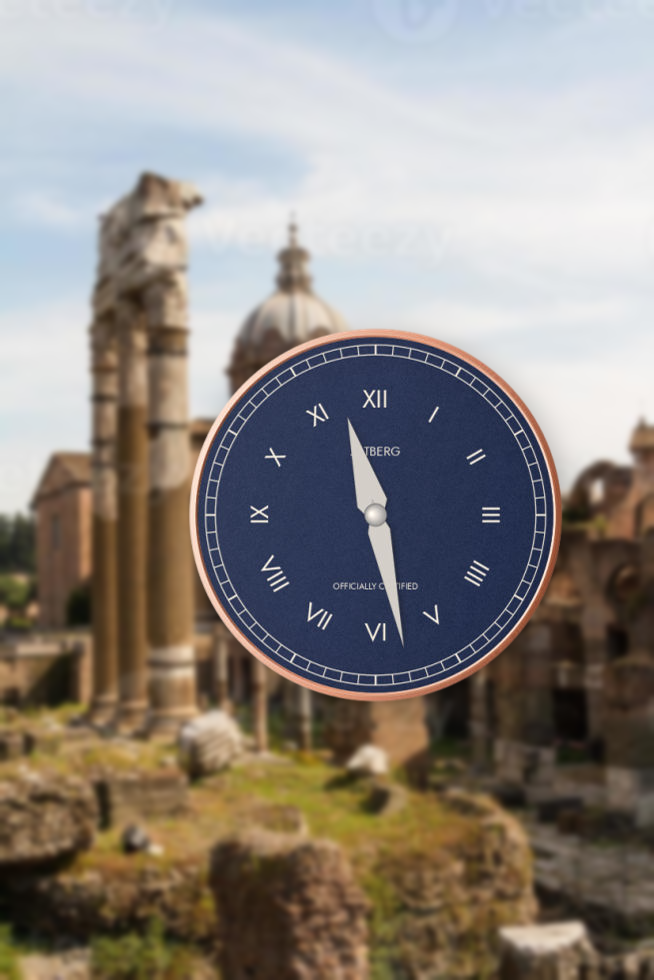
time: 11:28
